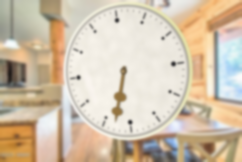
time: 6:33
